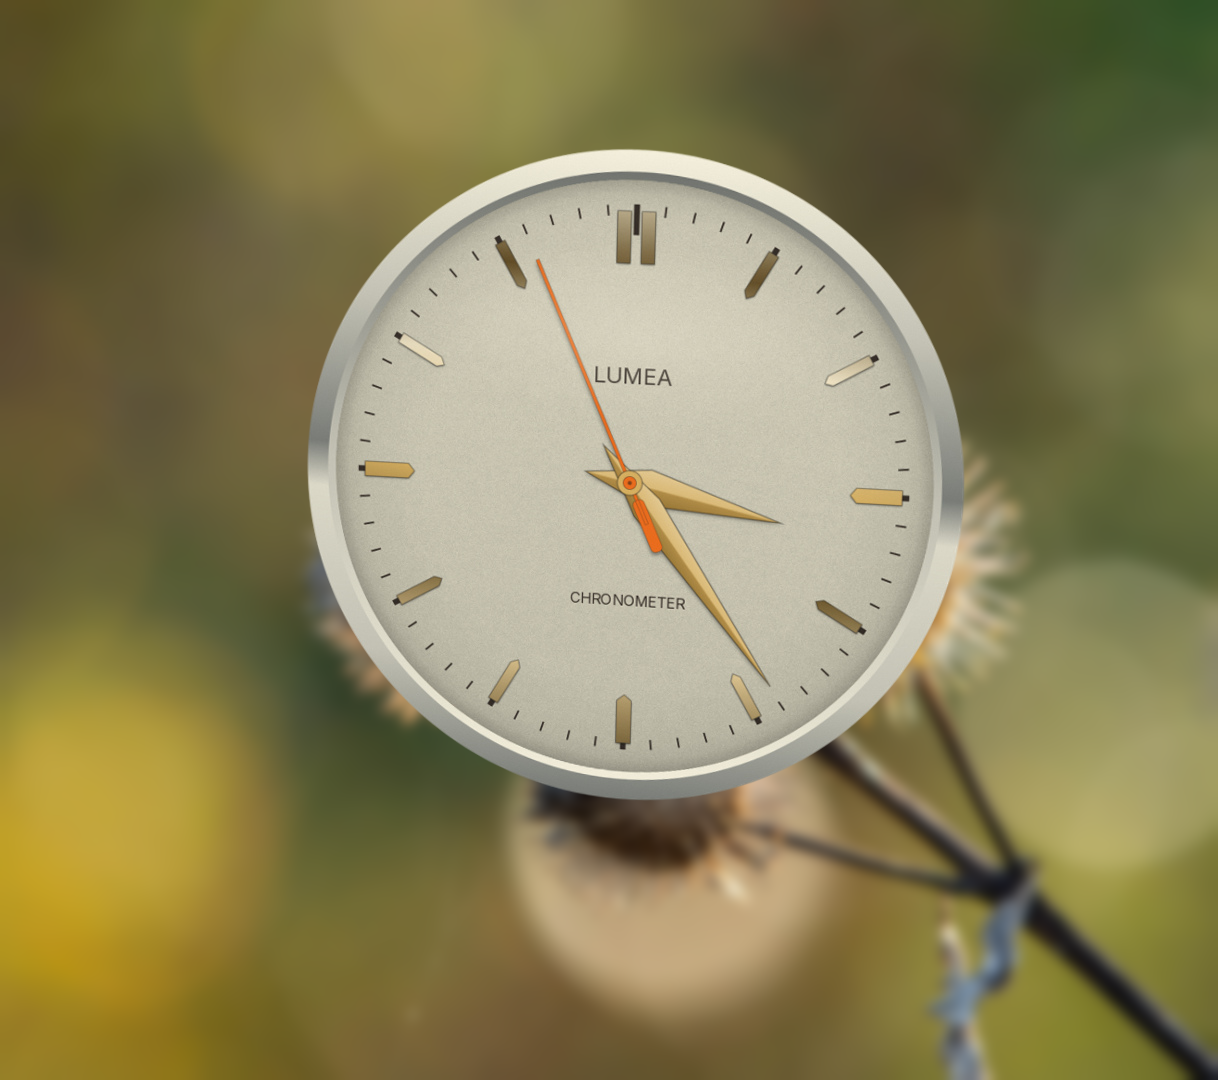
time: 3:23:56
